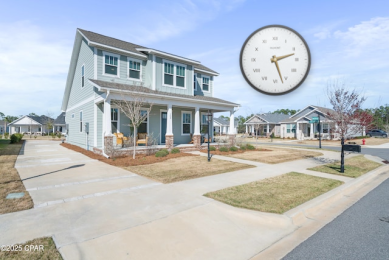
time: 2:27
